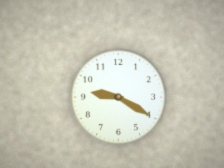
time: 9:20
